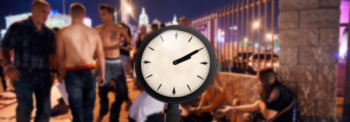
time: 2:10
